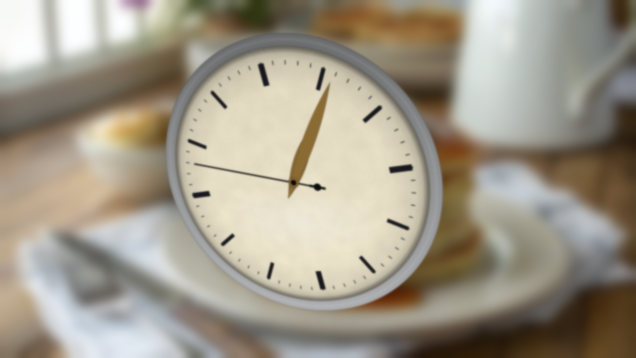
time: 1:05:48
